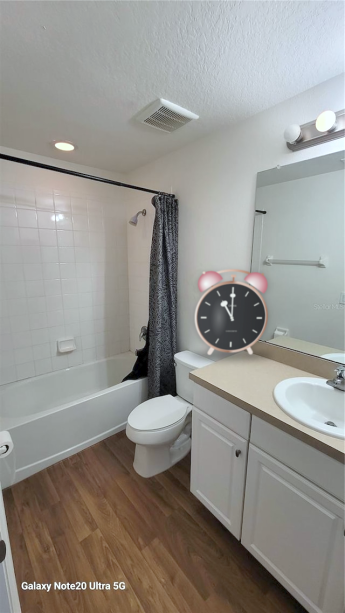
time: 11:00
